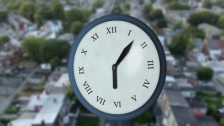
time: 6:07
